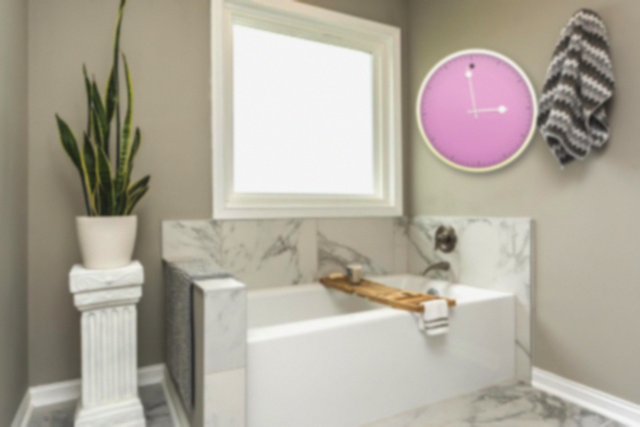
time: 2:59
